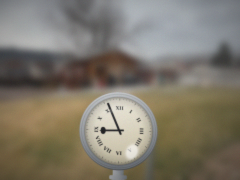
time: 8:56
